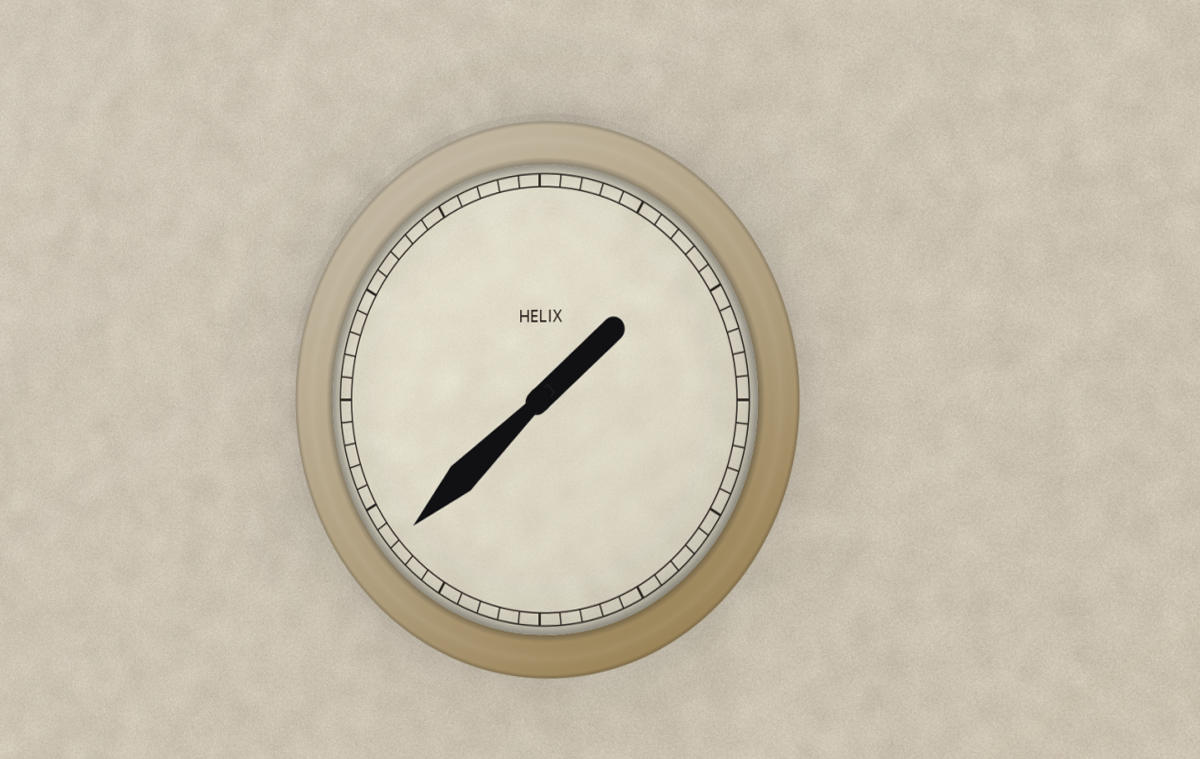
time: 1:38
